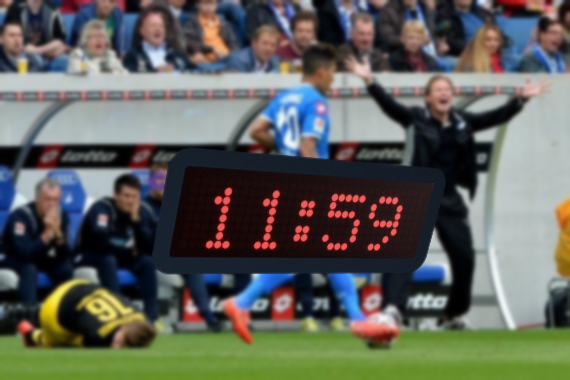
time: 11:59
